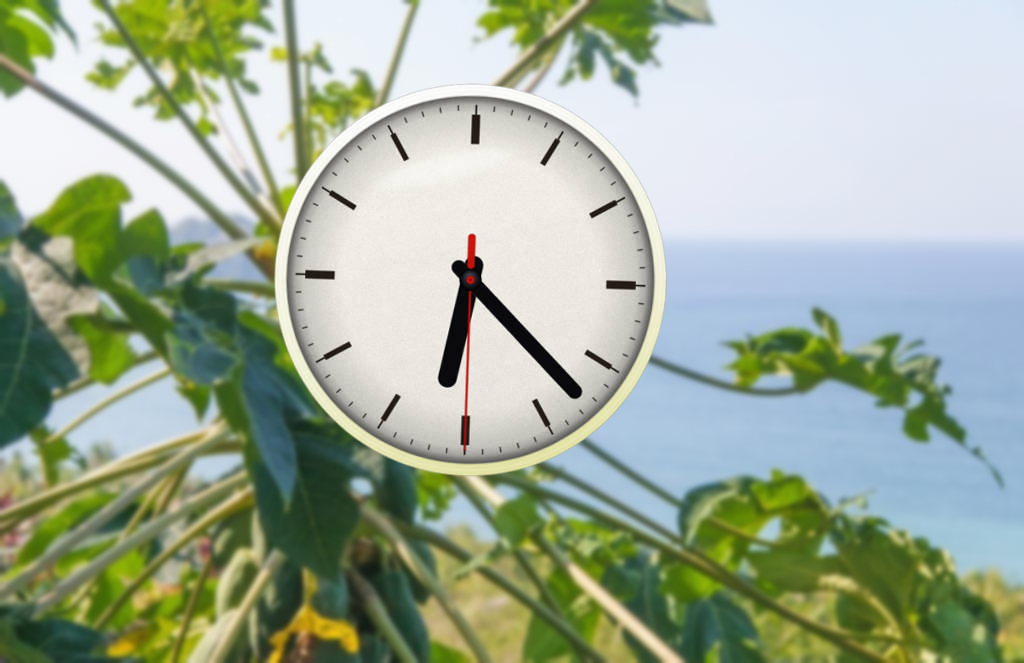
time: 6:22:30
